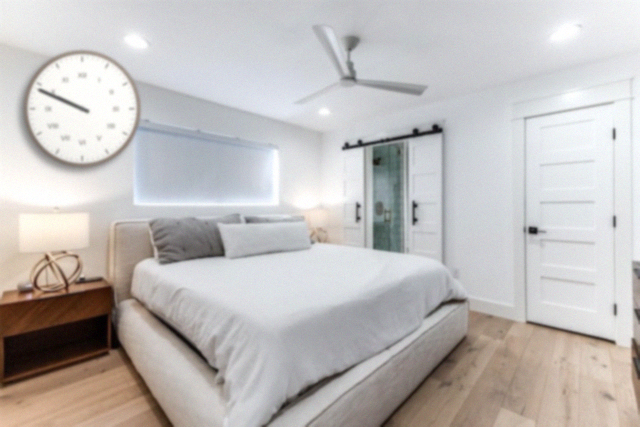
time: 9:49
